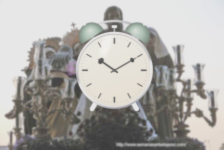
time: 10:10
